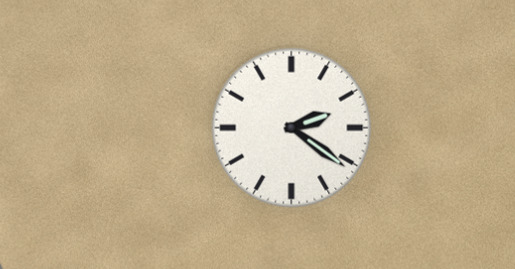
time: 2:21
